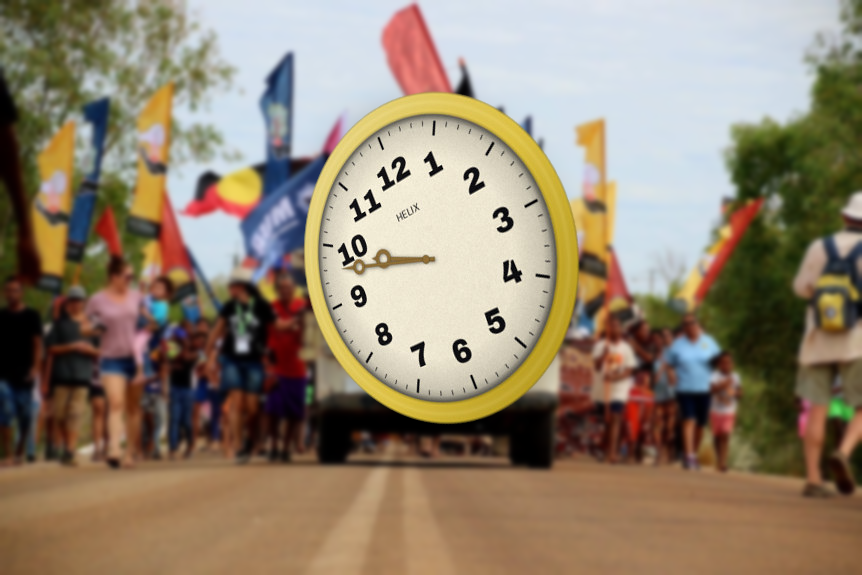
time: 9:48
